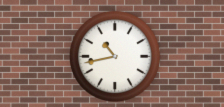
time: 10:43
